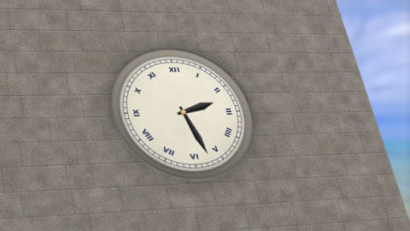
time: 2:27
